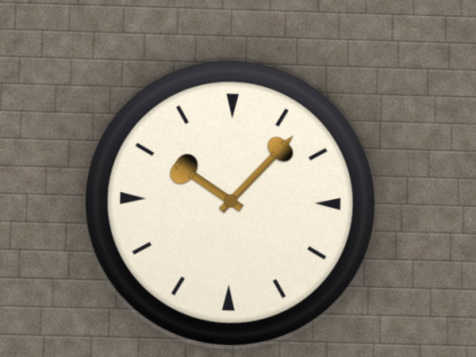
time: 10:07
